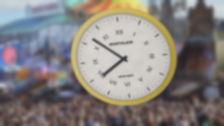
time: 7:52
